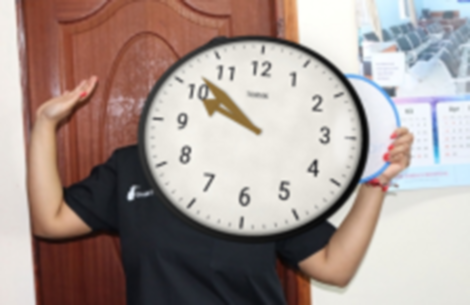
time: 9:52
